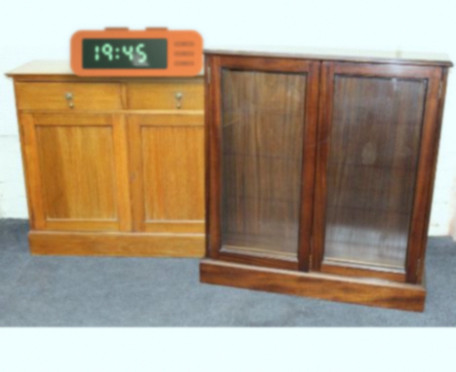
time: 19:45
